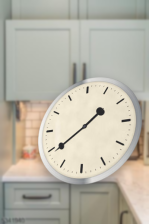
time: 1:39
